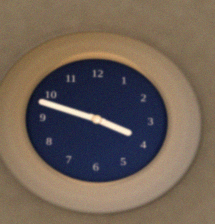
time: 3:48
